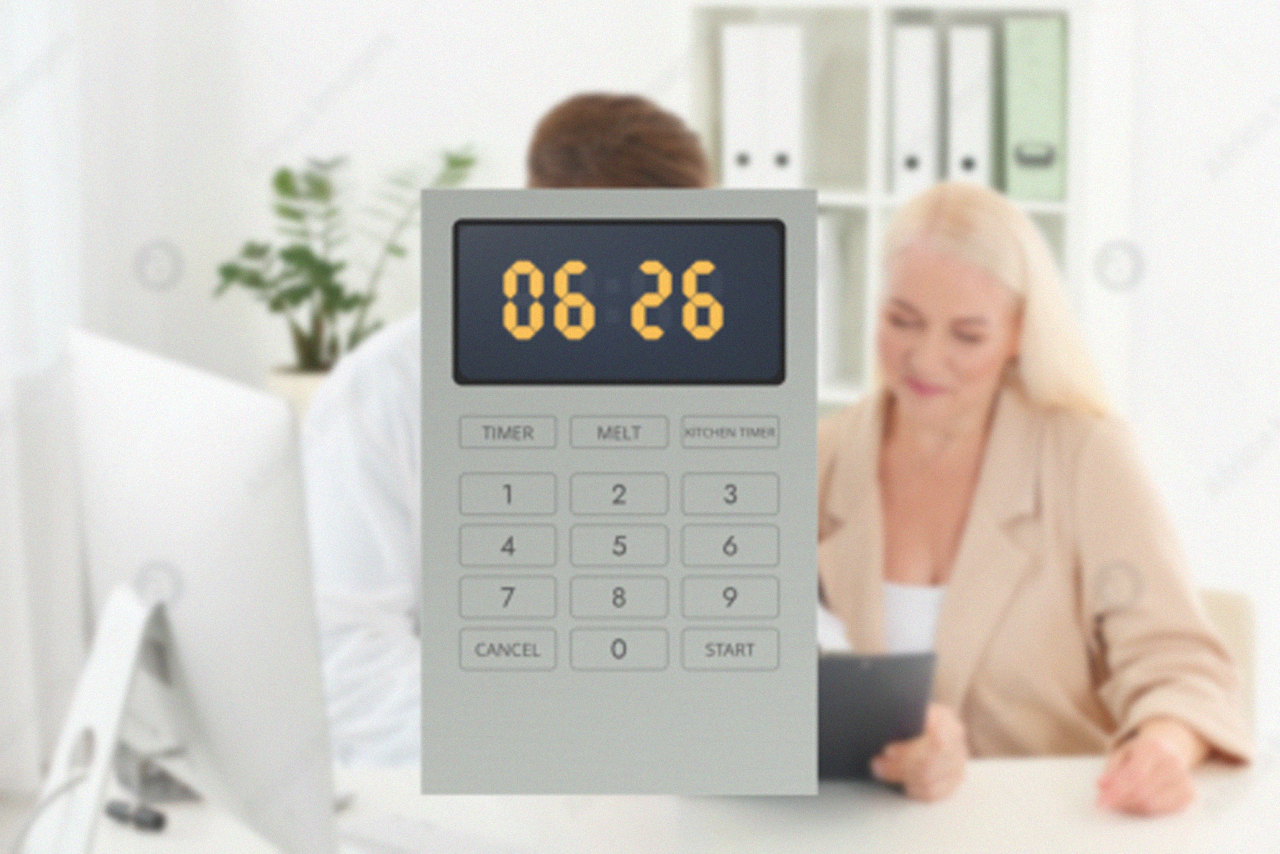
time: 6:26
